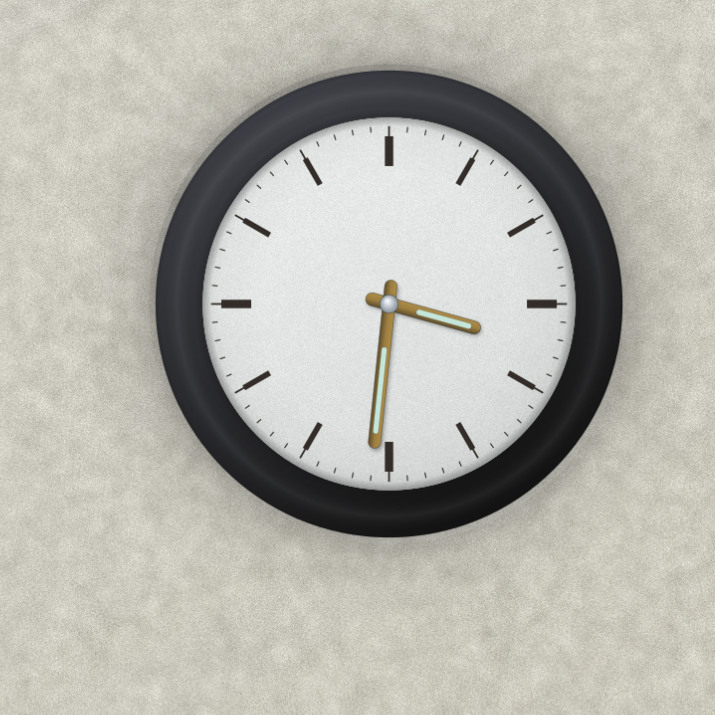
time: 3:31
